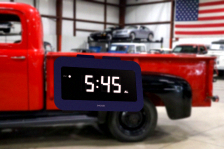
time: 5:45
